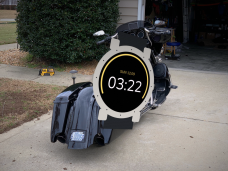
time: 3:22
